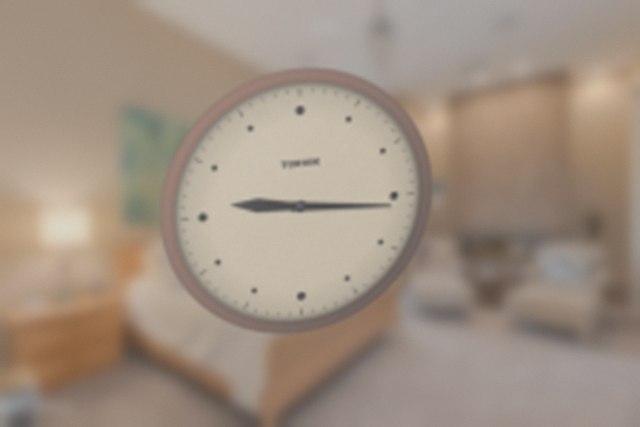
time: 9:16
